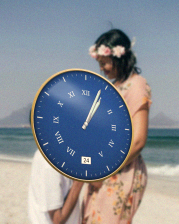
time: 1:04
